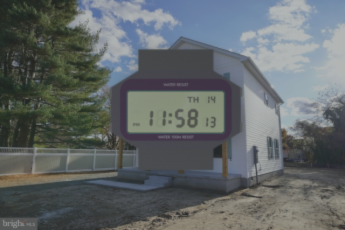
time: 11:58:13
